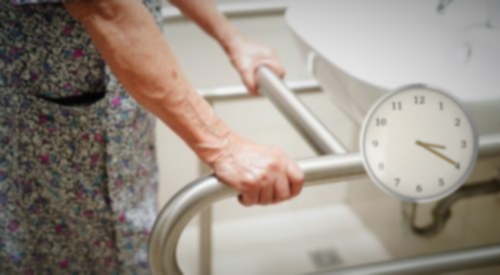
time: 3:20
